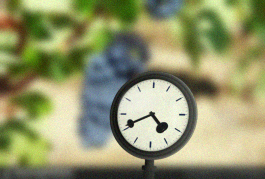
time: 4:41
